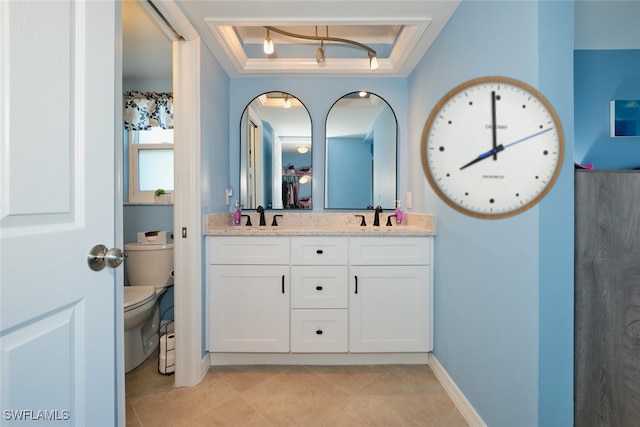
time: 7:59:11
